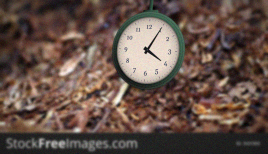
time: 4:05
